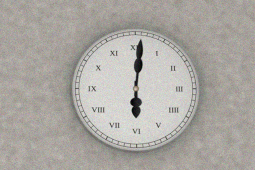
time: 6:01
